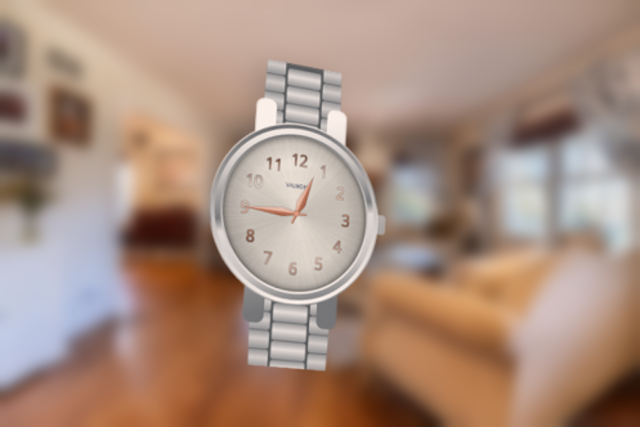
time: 12:45
